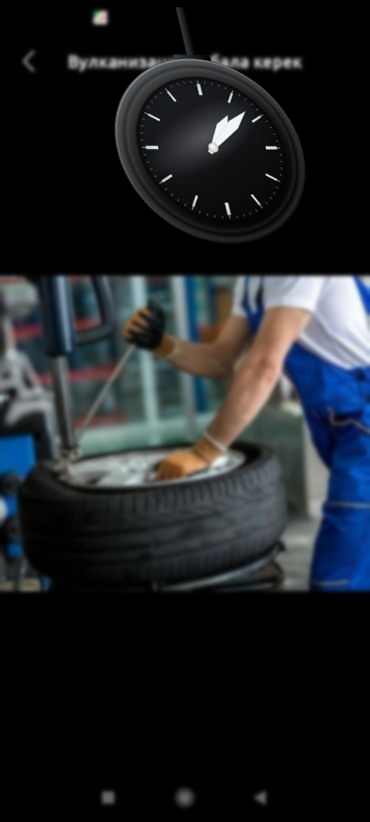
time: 1:08
